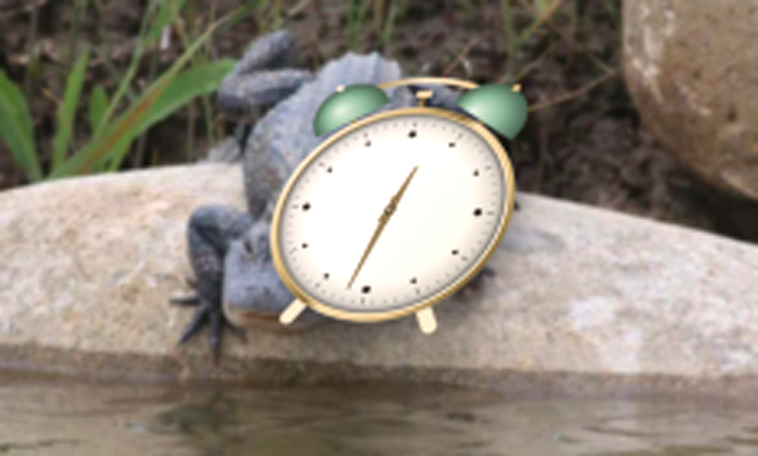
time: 12:32
